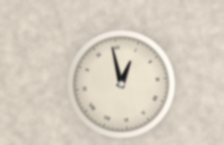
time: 12:59
